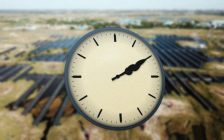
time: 2:10
